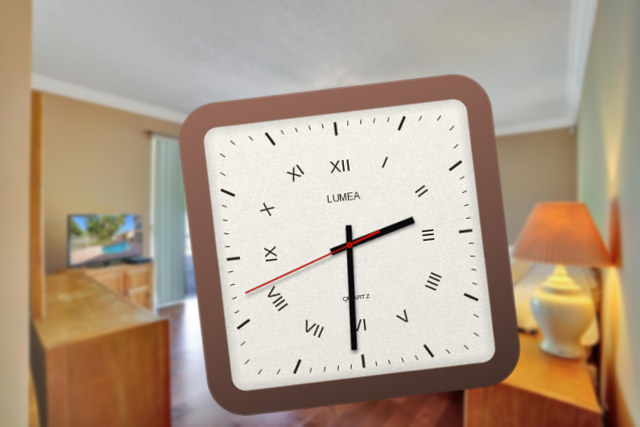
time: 2:30:42
